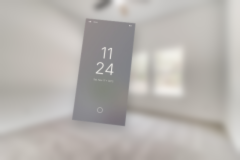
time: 11:24
